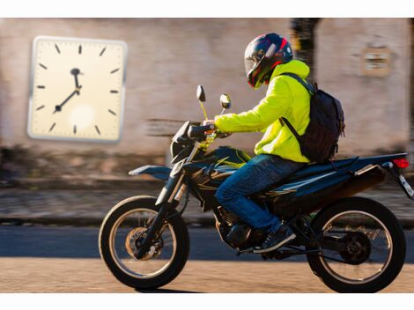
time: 11:37
